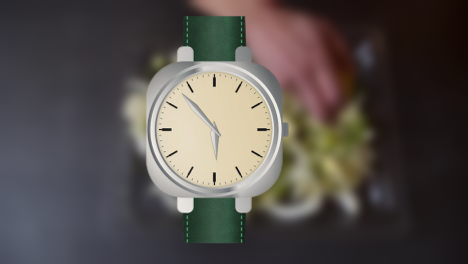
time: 5:53
